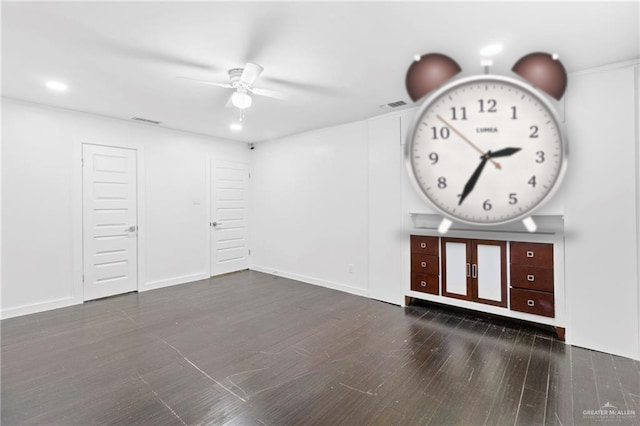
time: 2:34:52
